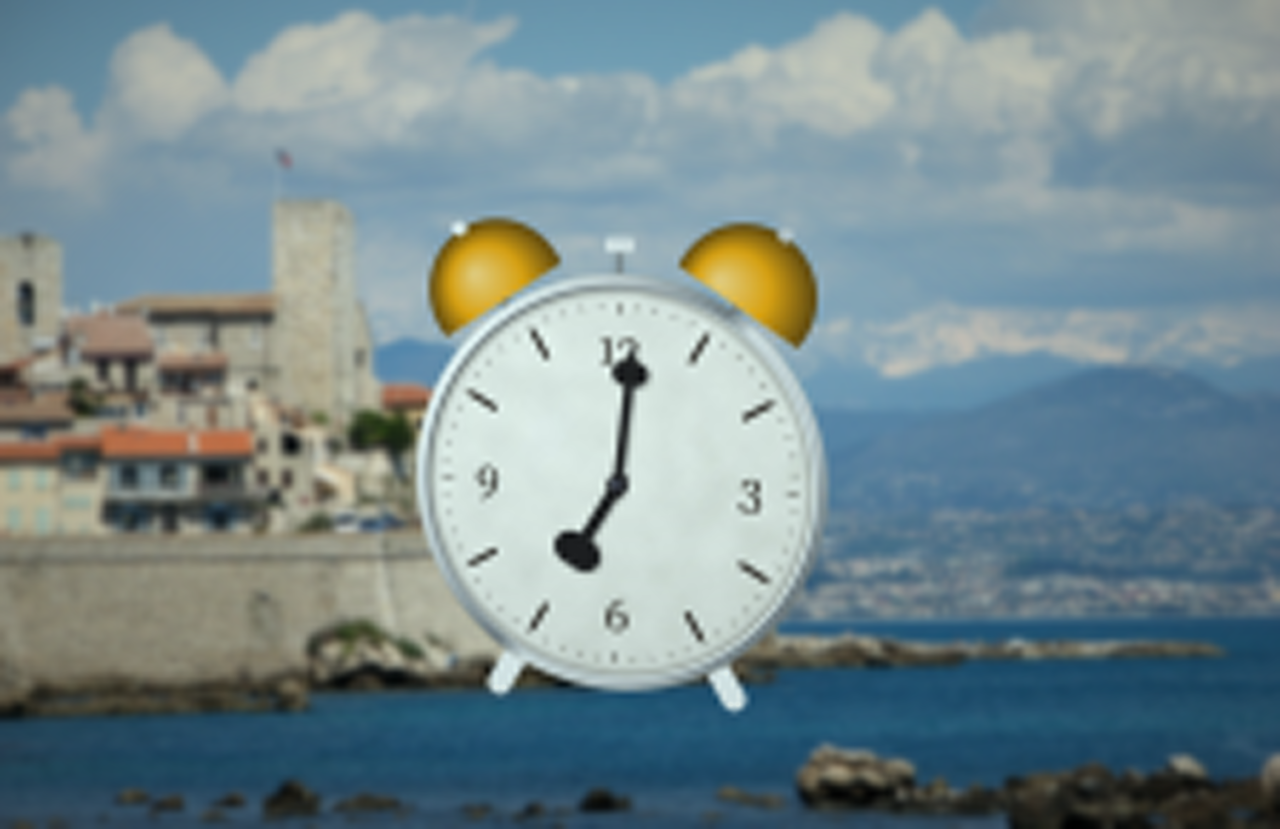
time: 7:01
